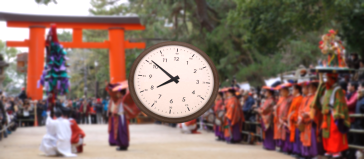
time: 7:51
